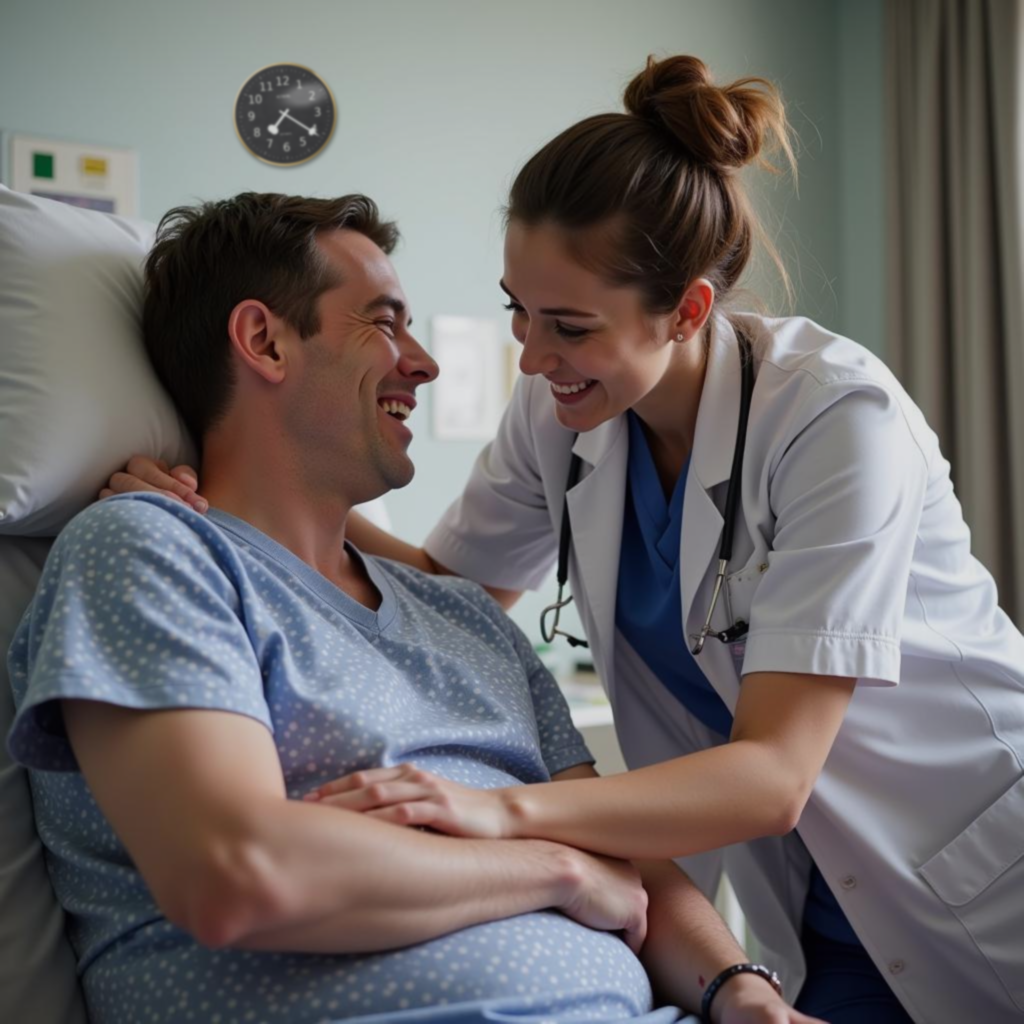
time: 7:21
